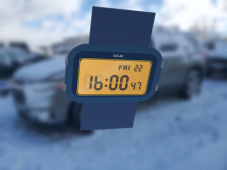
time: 16:00:47
